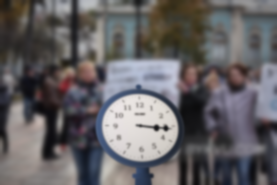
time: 3:16
